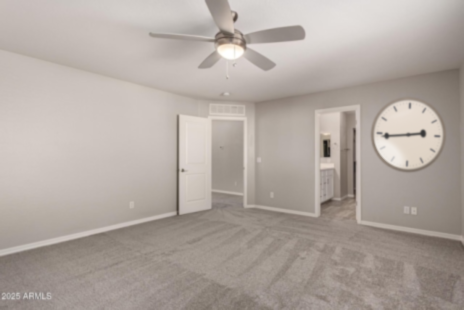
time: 2:44
